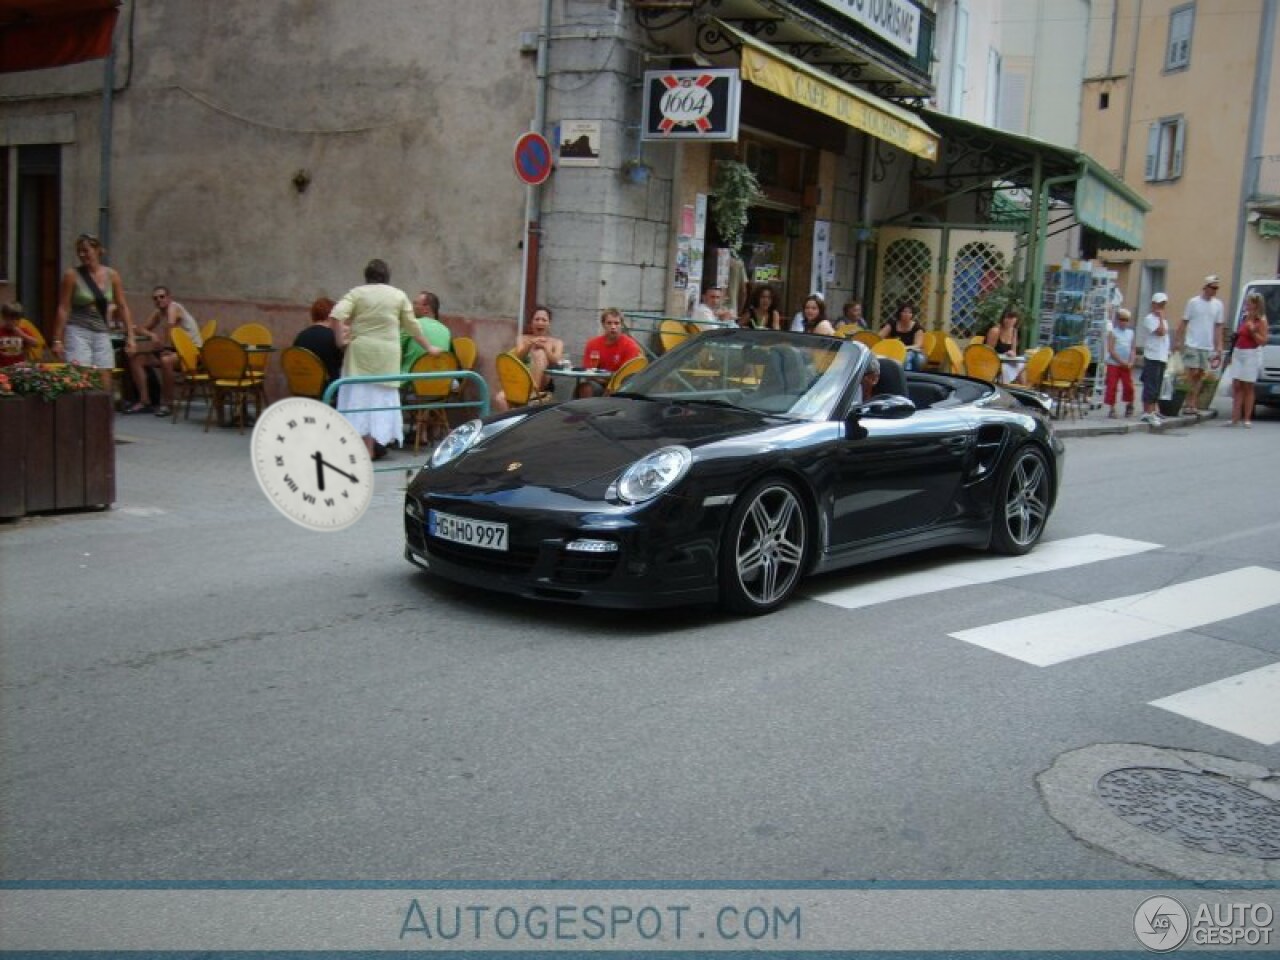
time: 6:20
